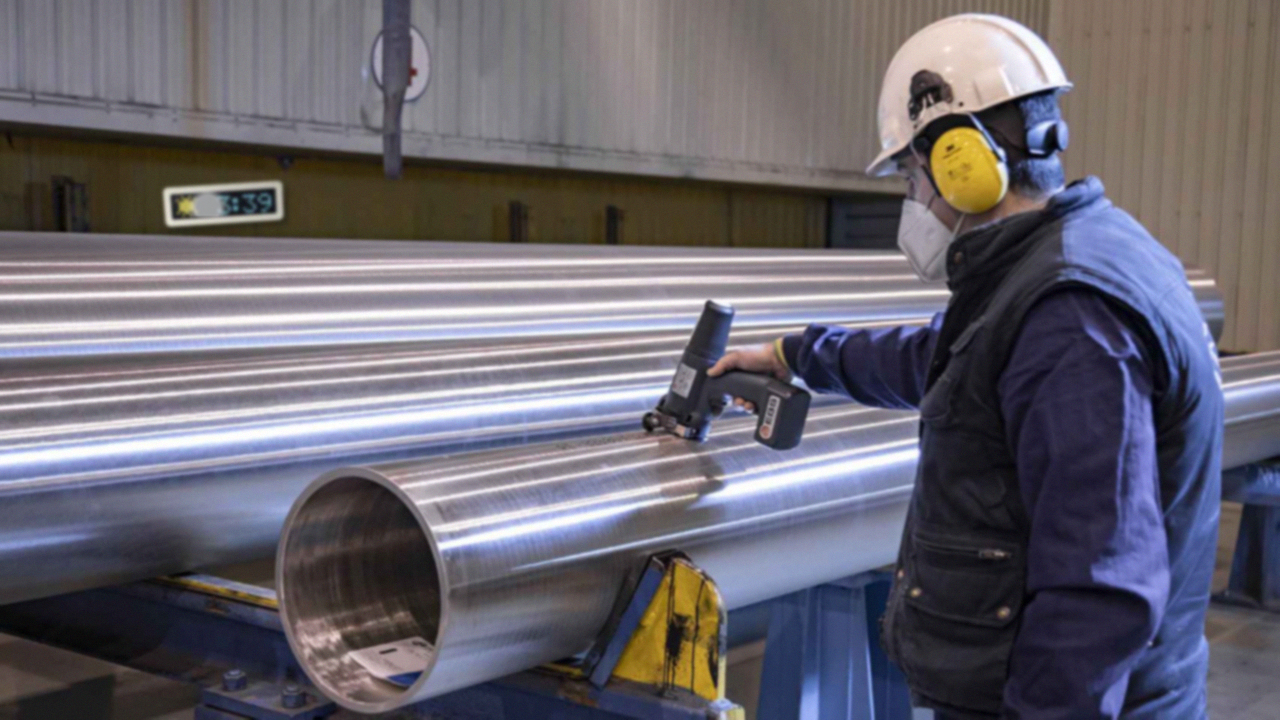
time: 3:39
